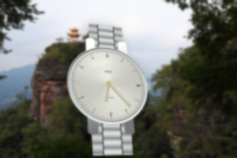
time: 6:23
